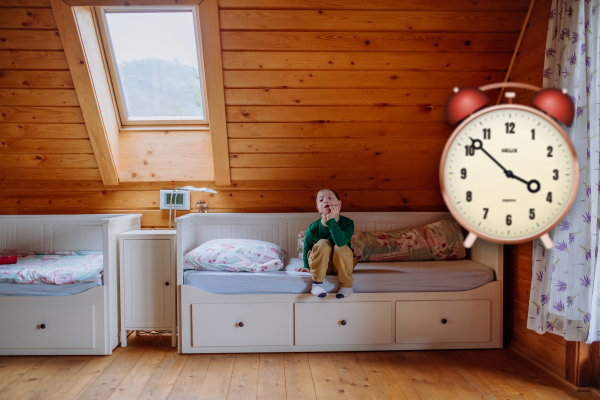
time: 3:52
